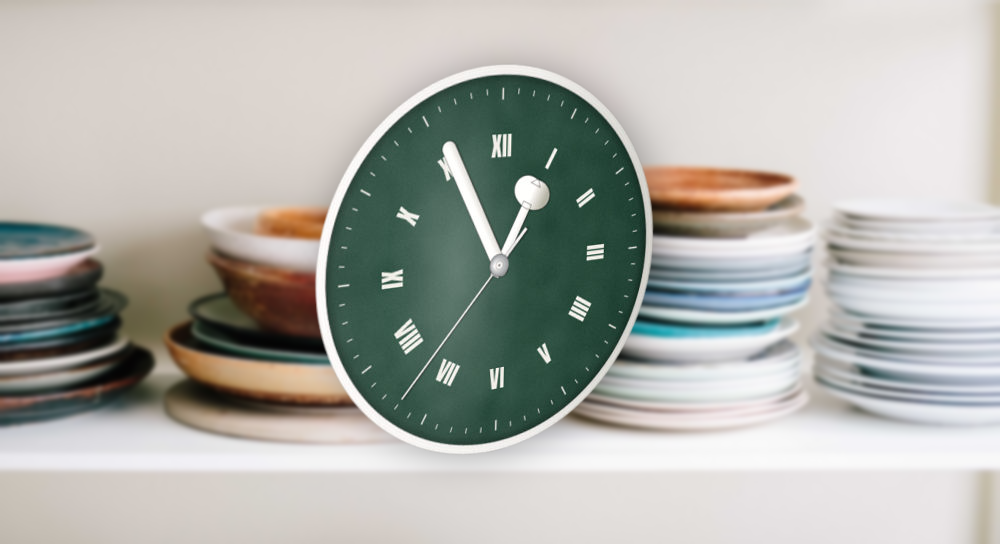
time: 12:55:37
